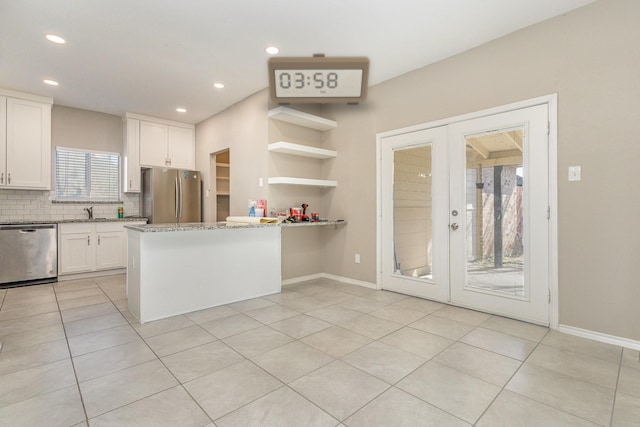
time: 3:58
